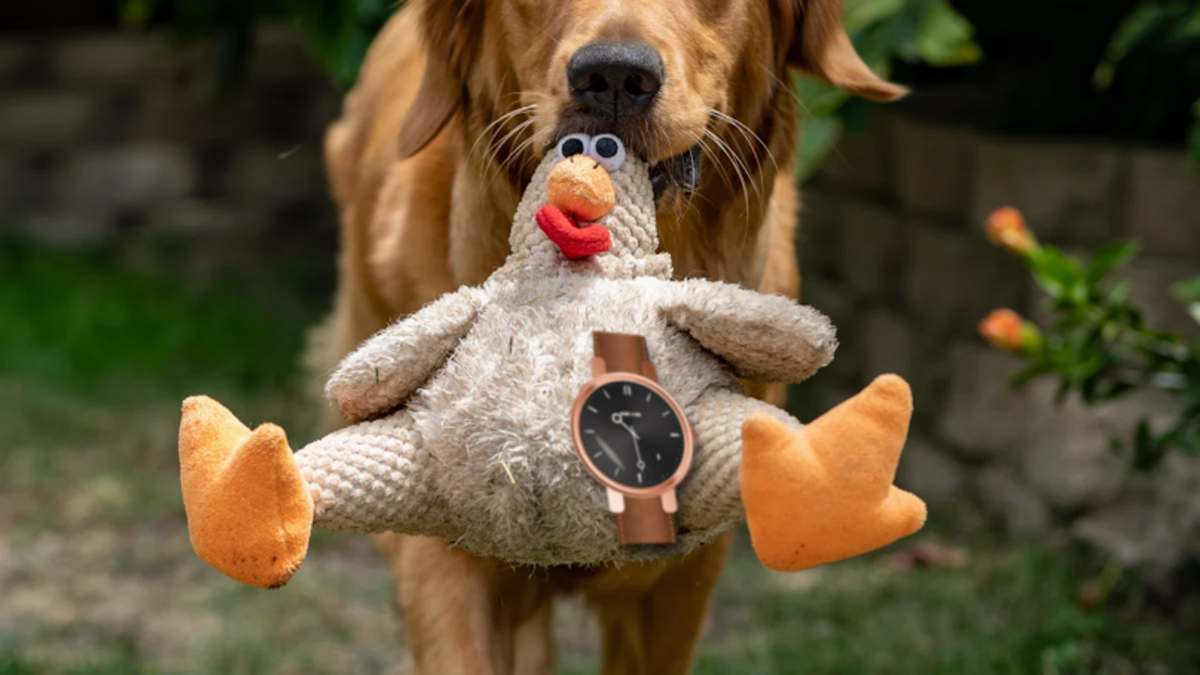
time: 10:29
